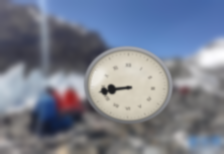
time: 8:43
